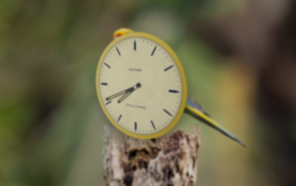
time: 7:41
